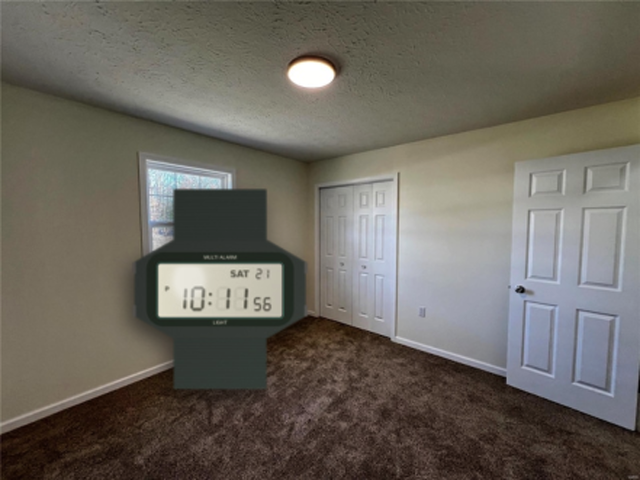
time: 10:11:56
